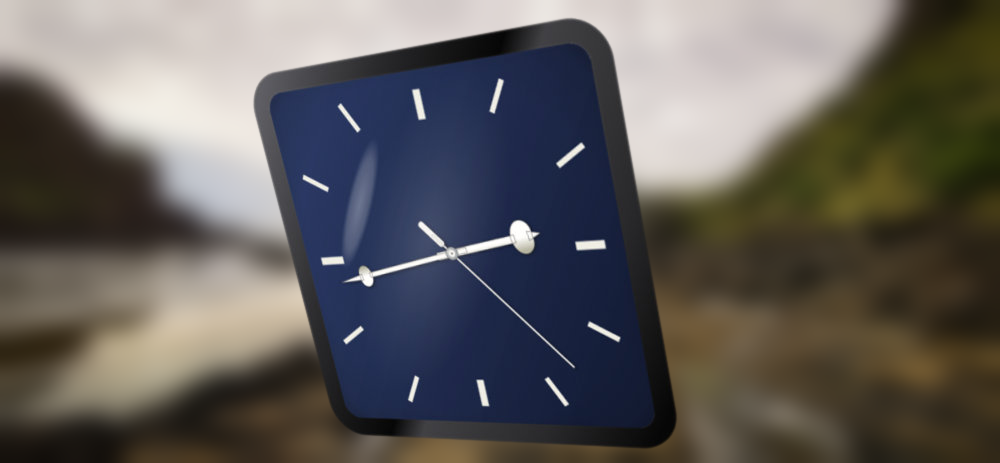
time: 2:43:23
